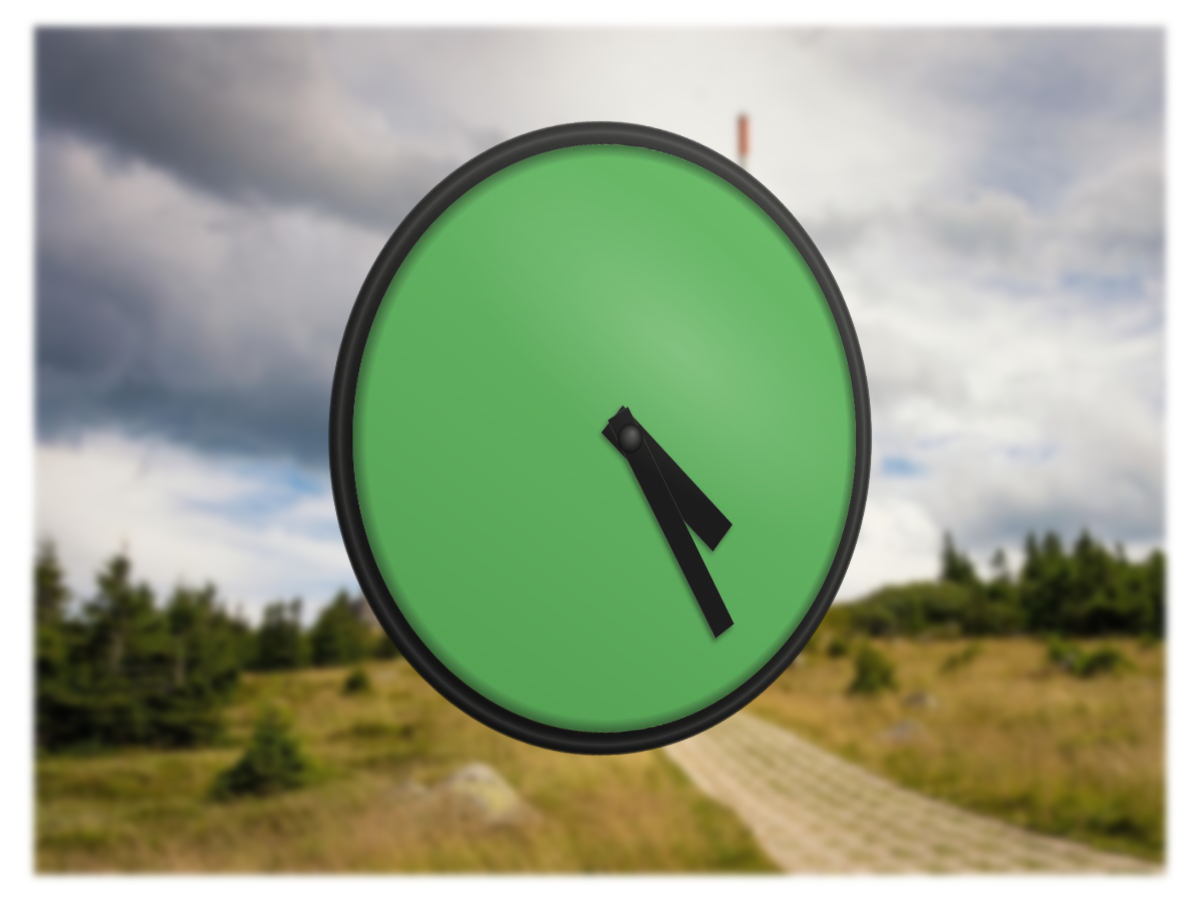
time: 4:25
